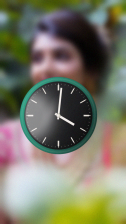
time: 4:01
